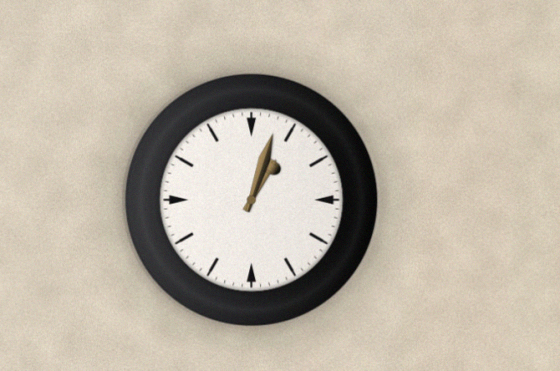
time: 1:03
